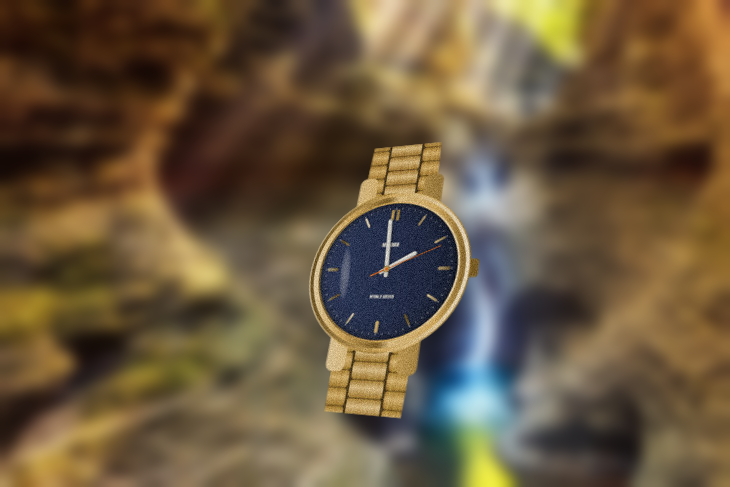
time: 1:59:11
